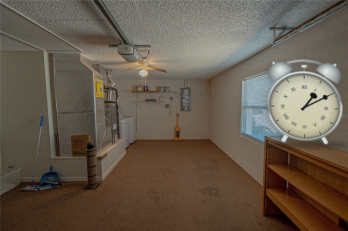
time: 1:10
